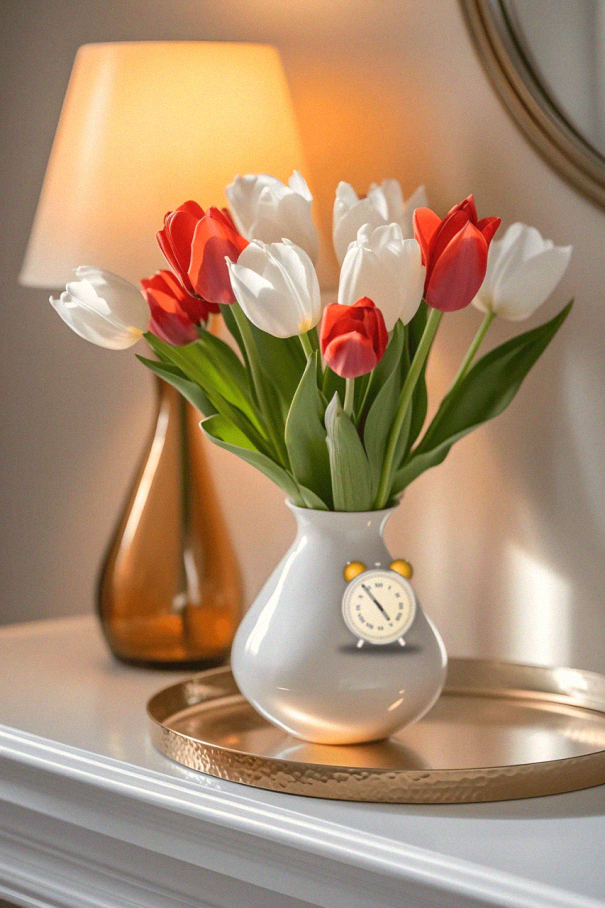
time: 4:54
